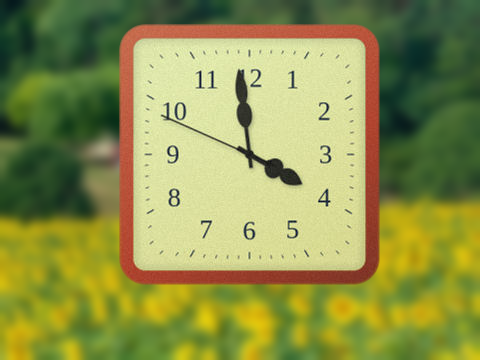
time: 3:58:49
